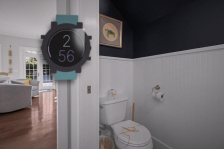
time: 2:56
